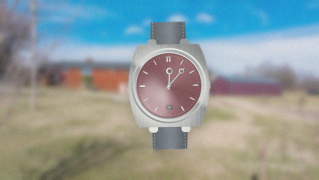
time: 12:07
